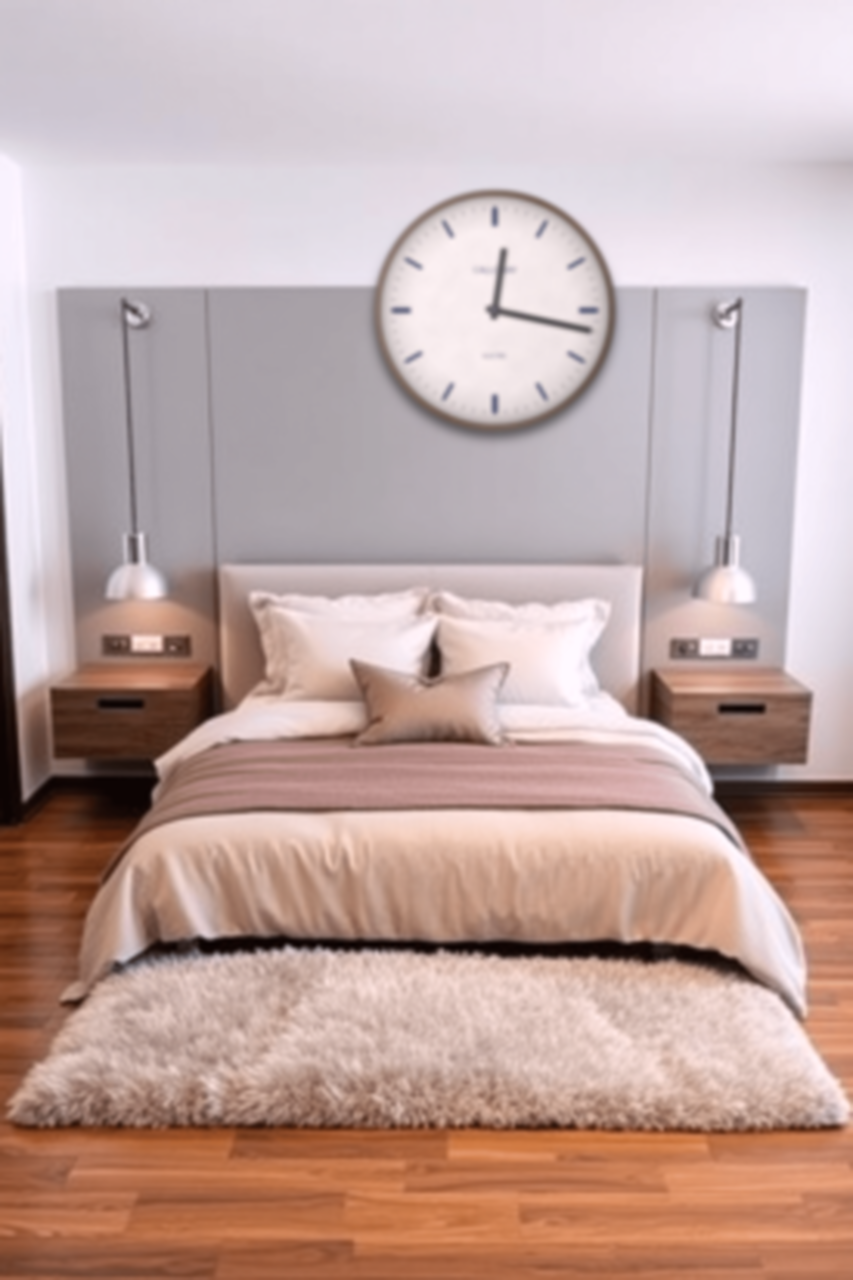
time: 12:17
